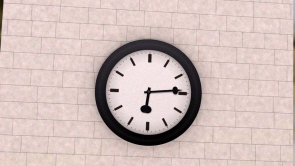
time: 6:14
